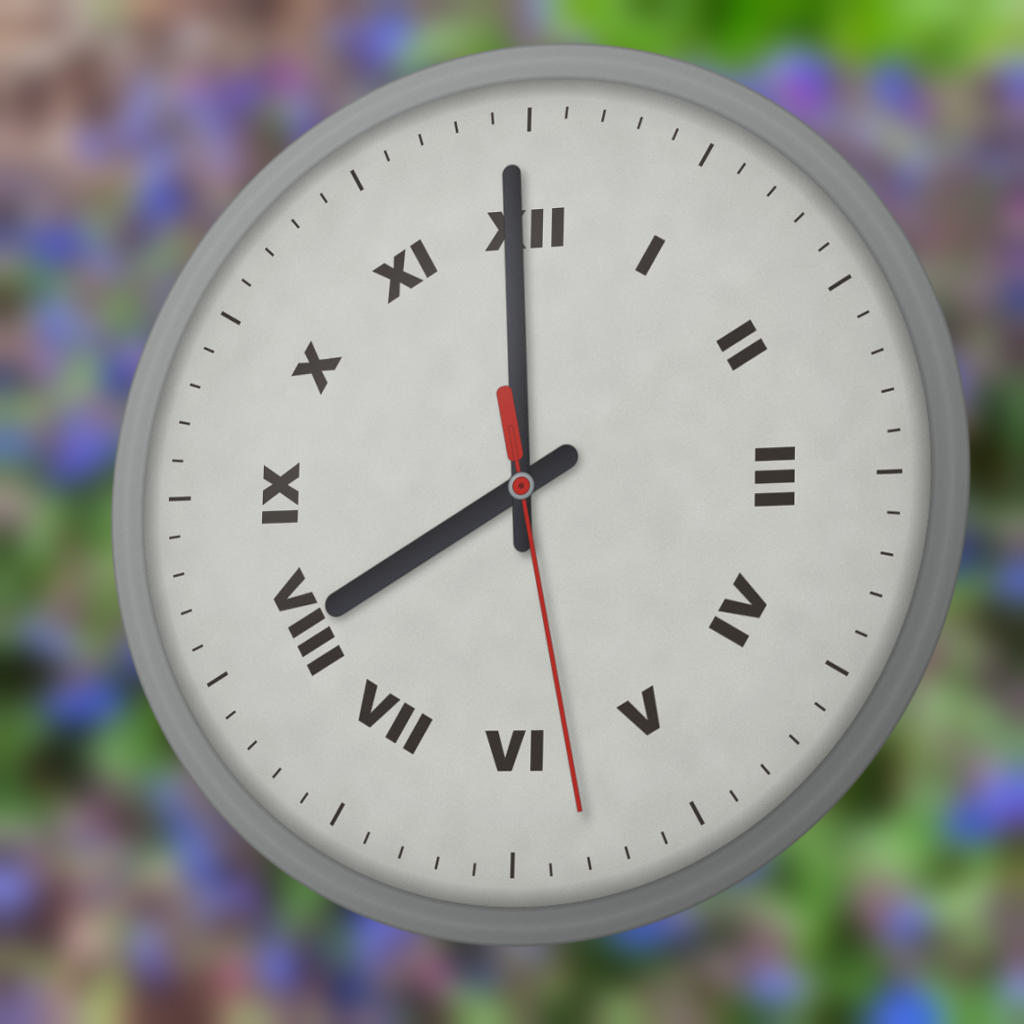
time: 7:59:28
